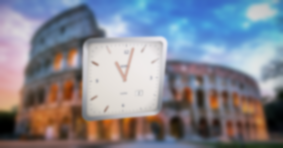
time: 11:02
